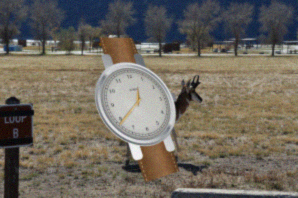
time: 12:39
